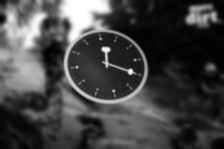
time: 12:20
